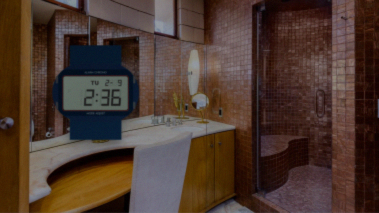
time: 2:36
